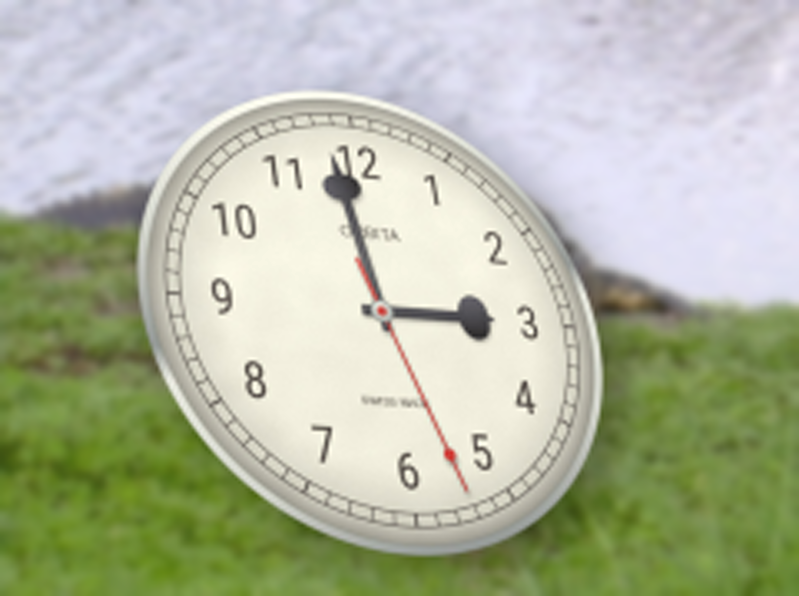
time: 2:58:27
